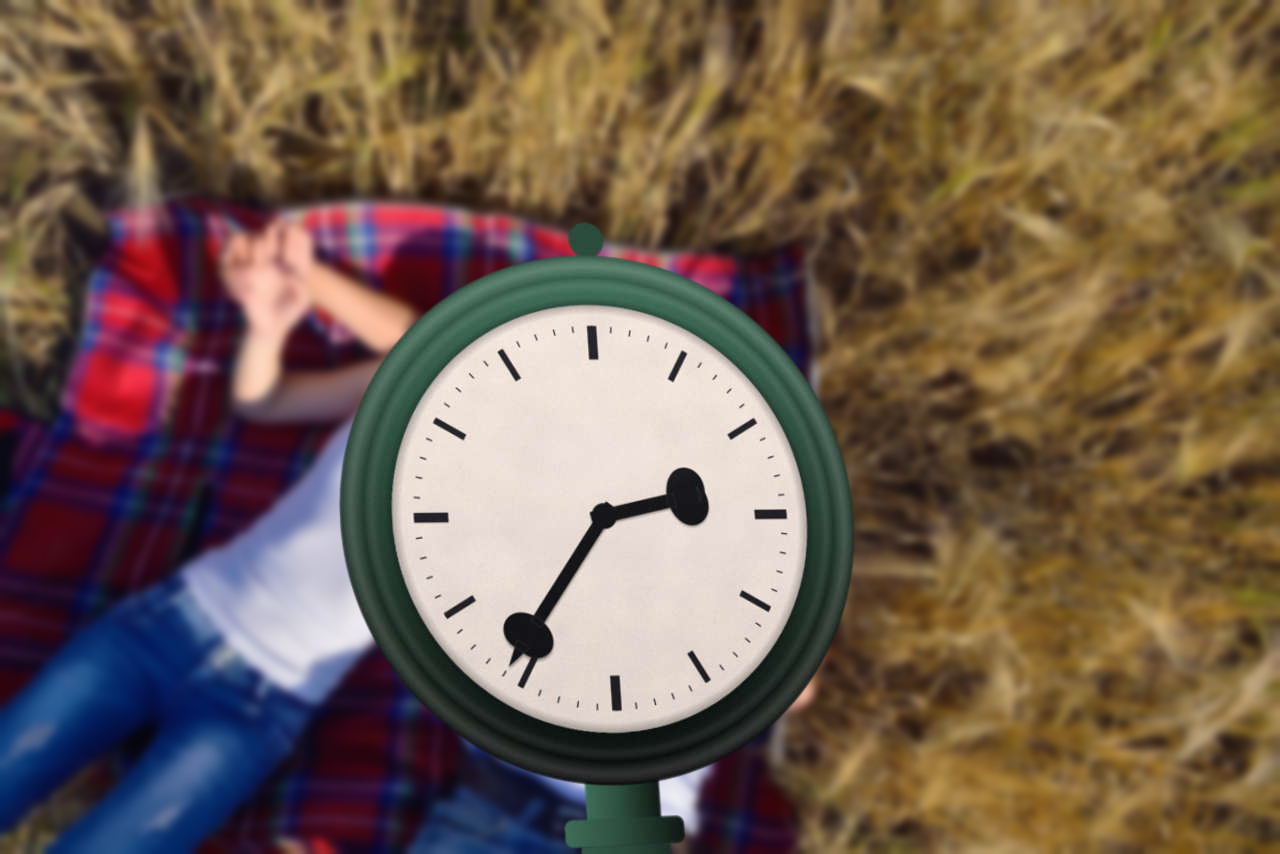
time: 2:36
